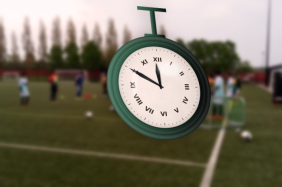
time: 11:50
